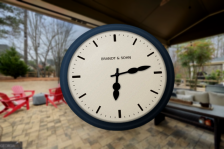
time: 6:13
